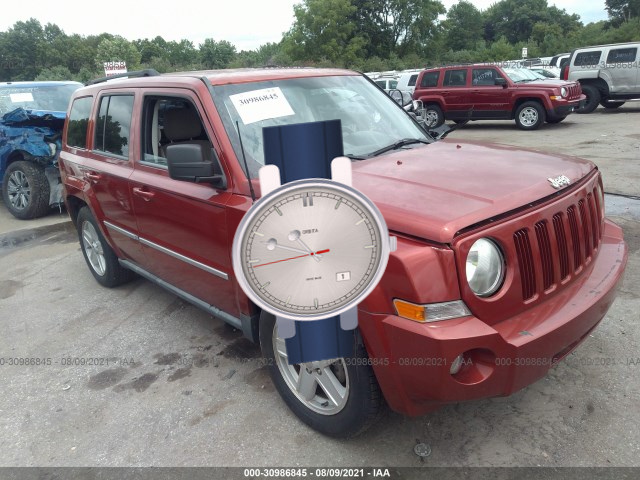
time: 10:48:44
